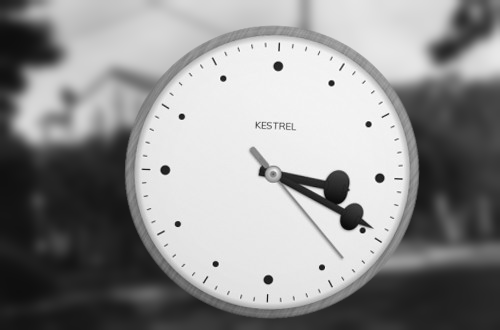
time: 3:19:23
